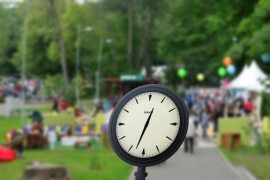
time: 12:33
